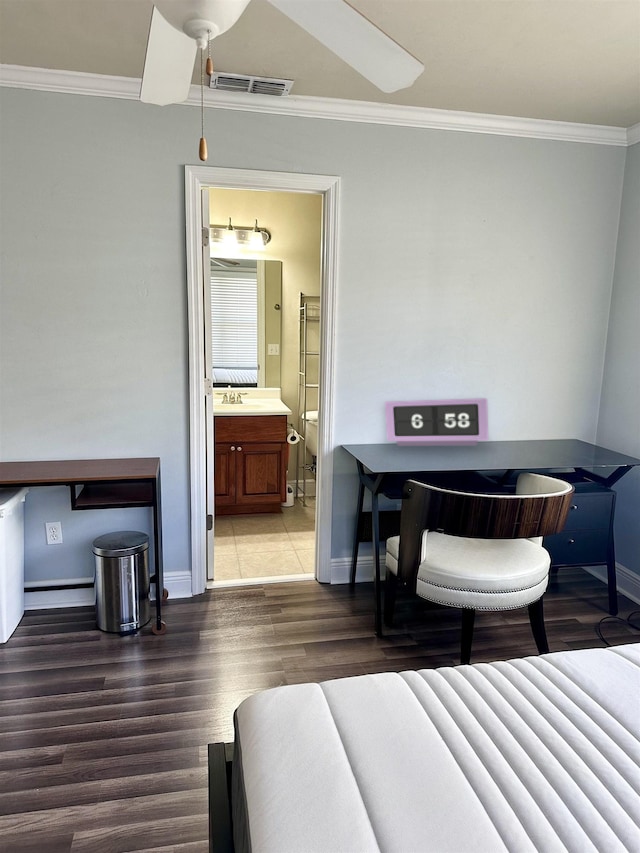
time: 6:58
